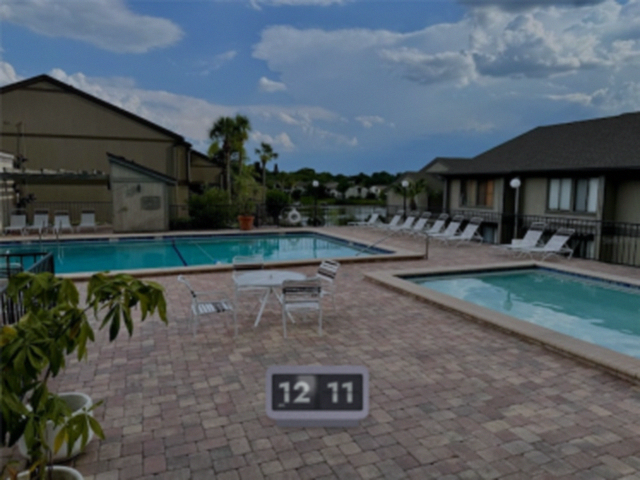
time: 12:11
